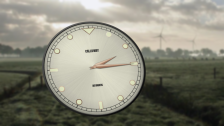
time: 2:15
